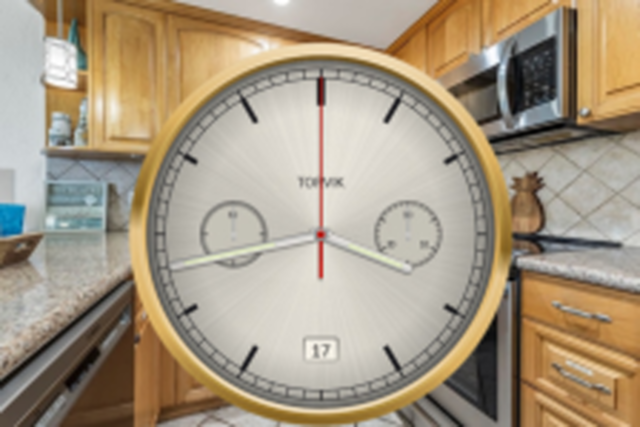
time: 3:43
